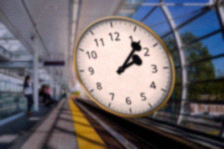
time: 2:07
